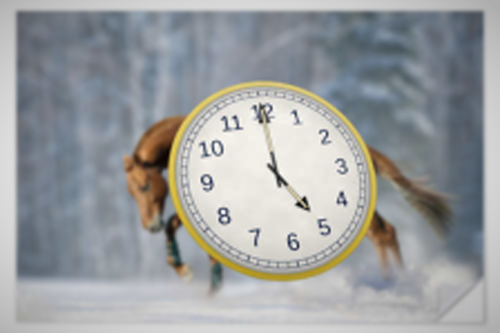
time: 5:00
